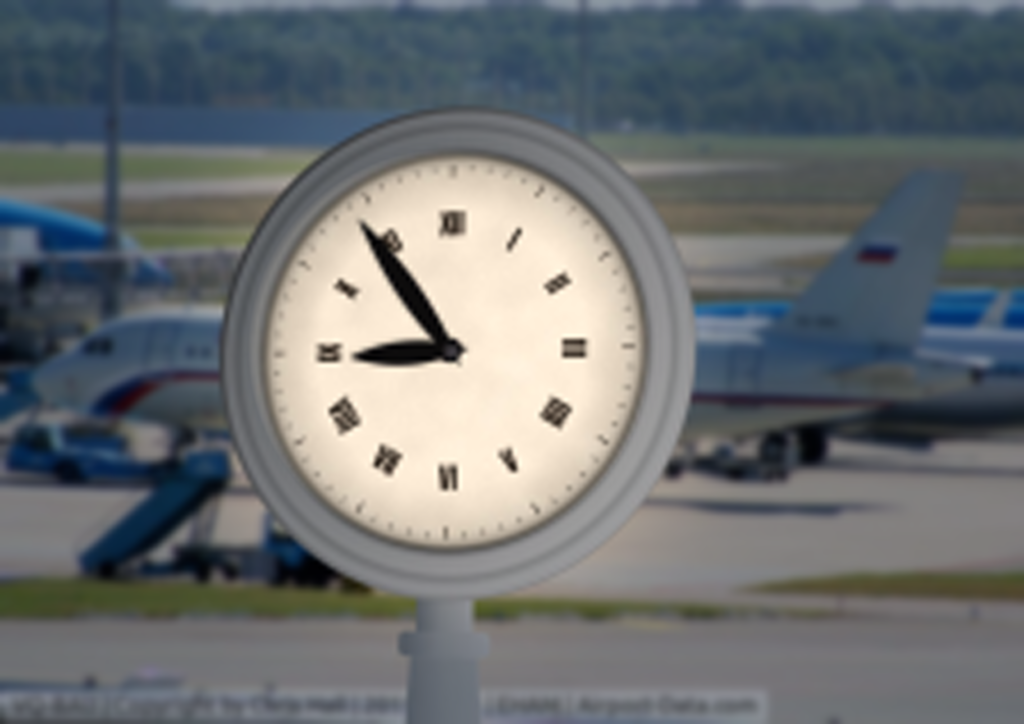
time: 8:54
